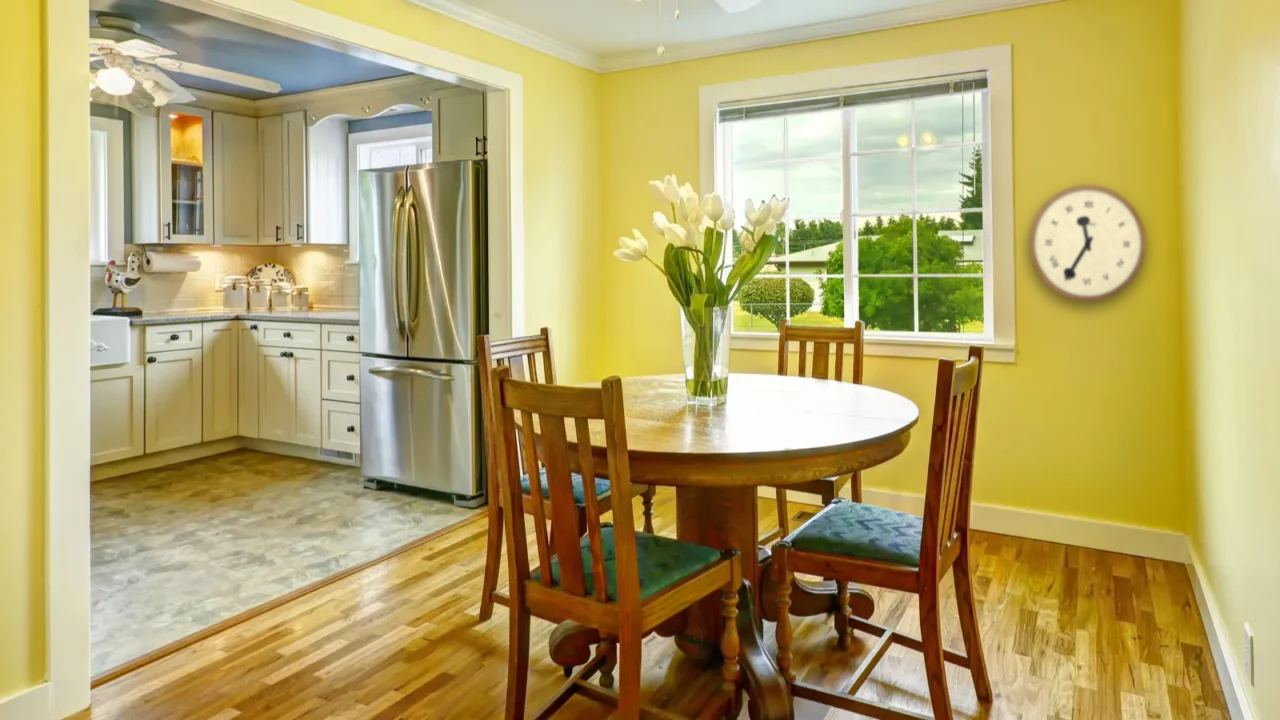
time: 11:35
